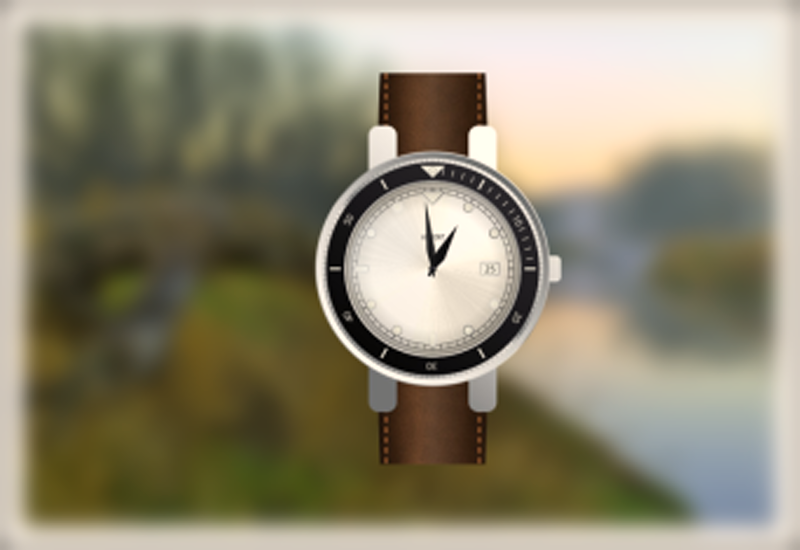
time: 12:59
